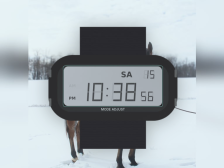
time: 10:38:56
